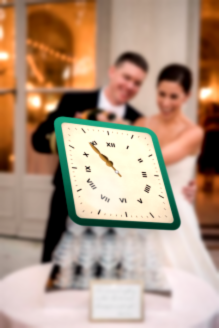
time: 10:54
